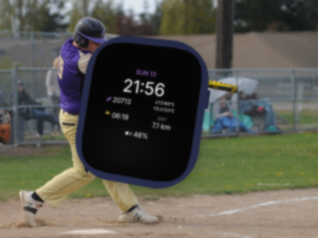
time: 21:56
